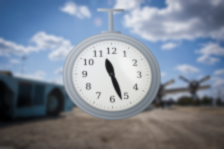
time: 11:27
